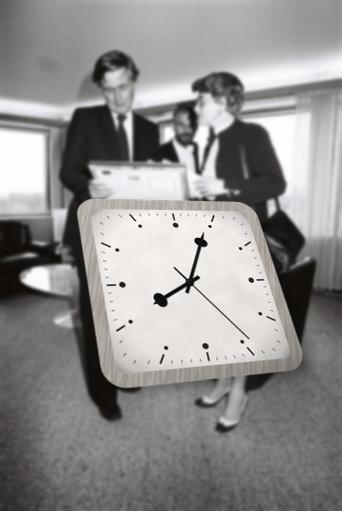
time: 8:04:24
